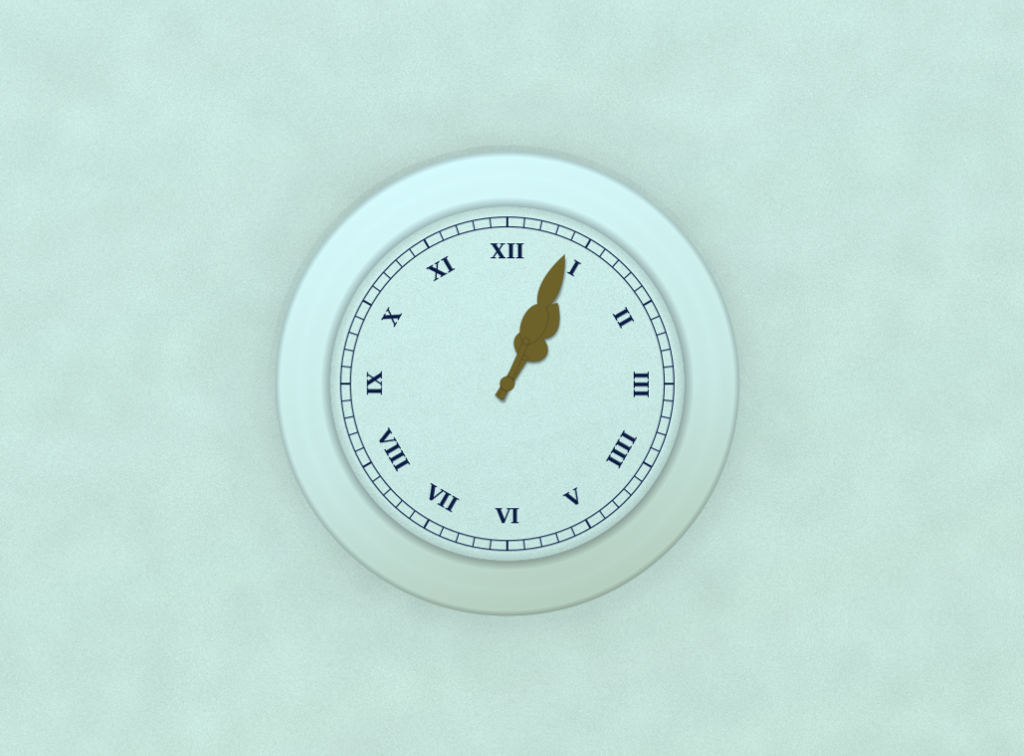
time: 1:04
